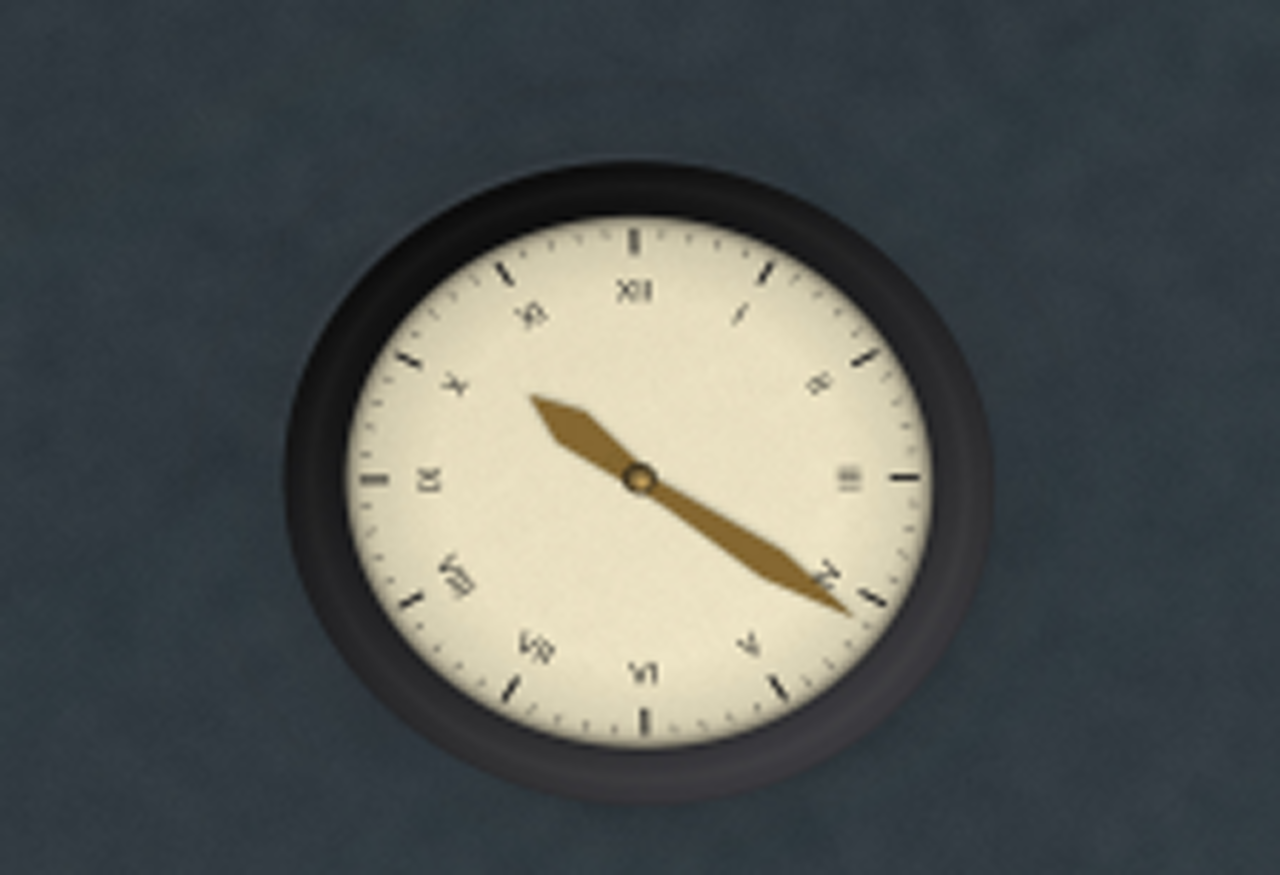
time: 10:21
